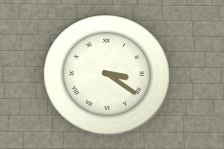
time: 3:21
